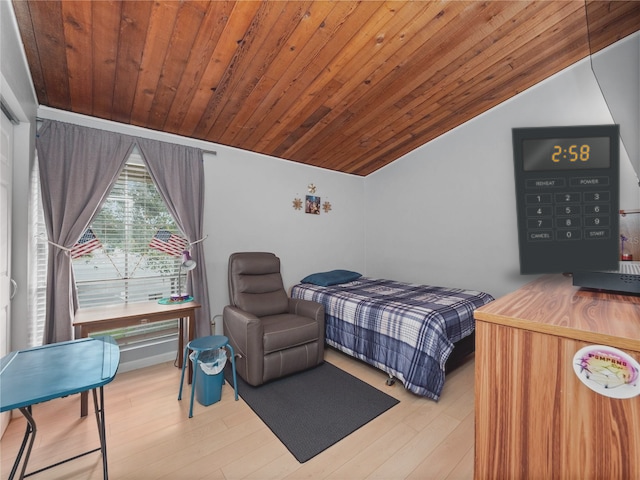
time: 2:58
